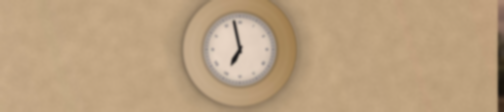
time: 6:58
